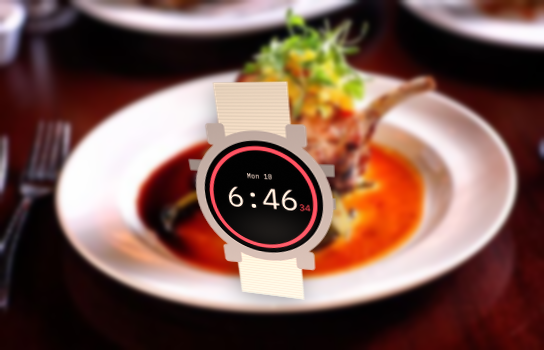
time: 6:46:34
